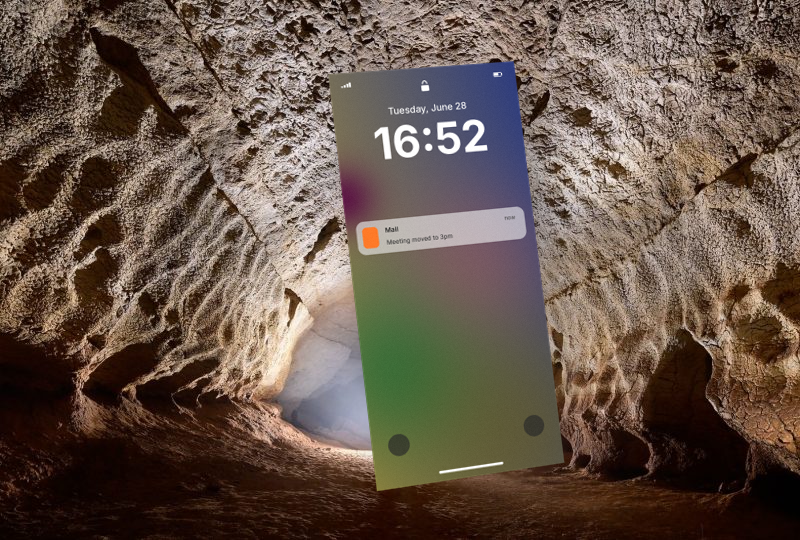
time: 16:52
